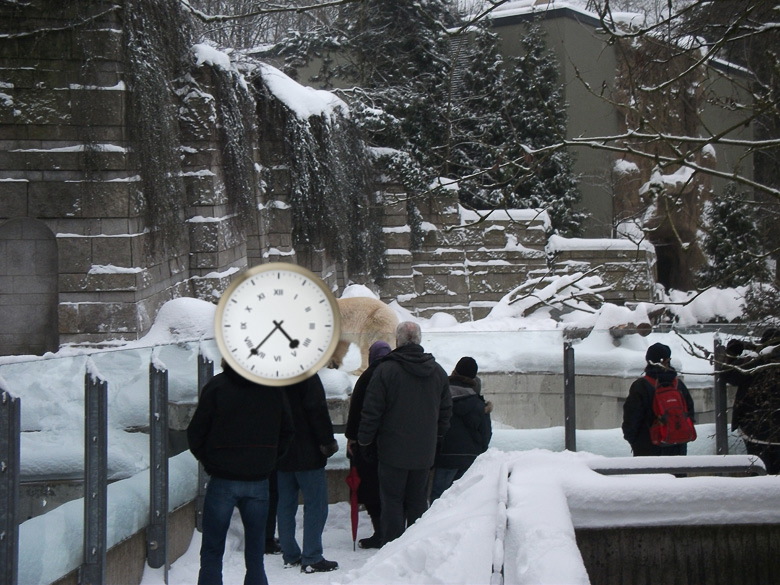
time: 4:37
